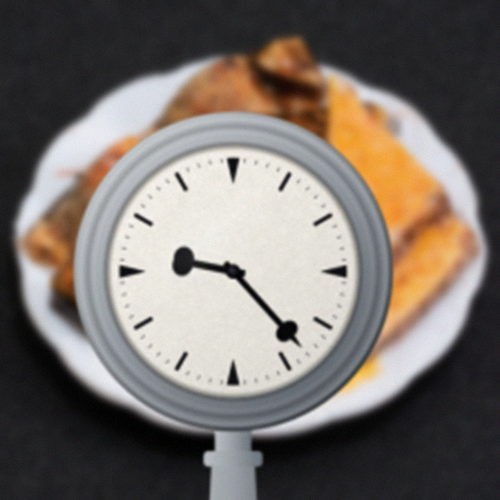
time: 9:23
